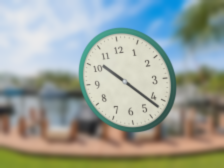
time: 10:22
